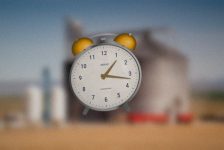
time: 1:17
